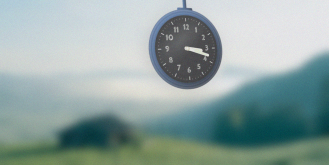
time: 3:18
